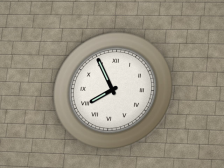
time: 7:55
